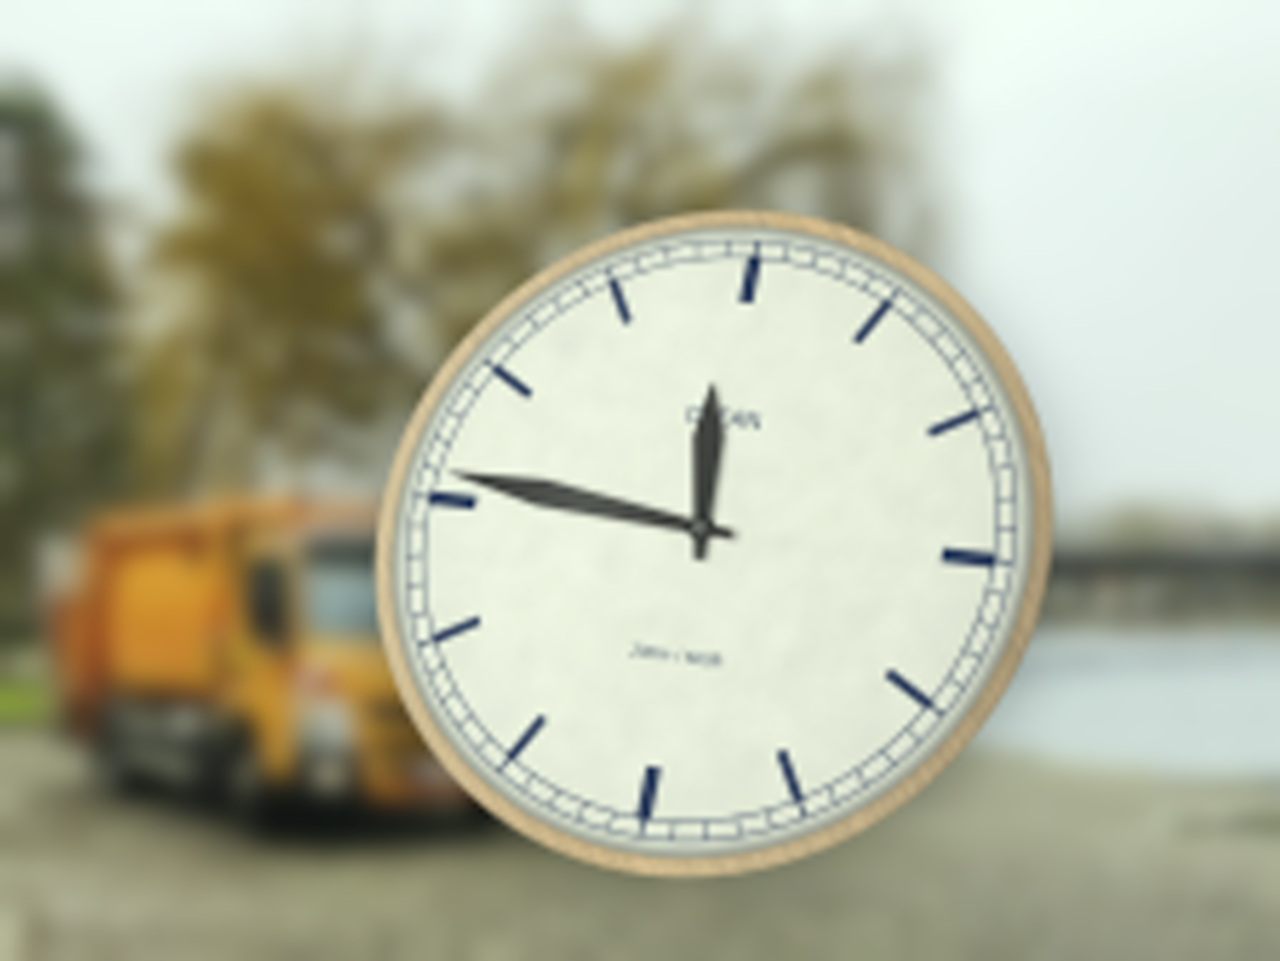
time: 11:46
